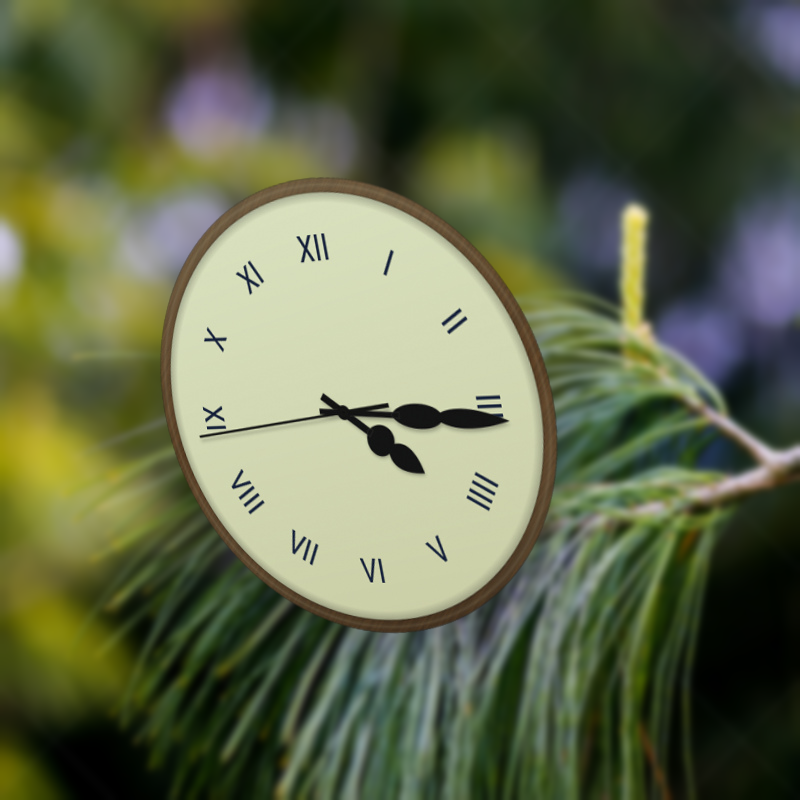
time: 4:15:44
